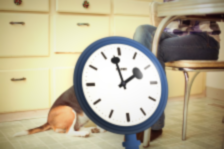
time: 1:58
